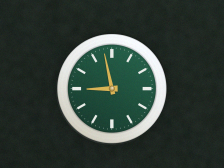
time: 8:58
